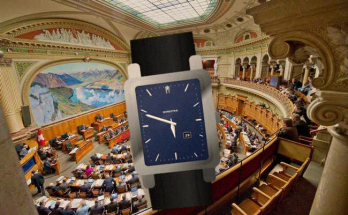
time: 5:49
